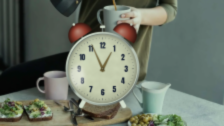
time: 12:56
